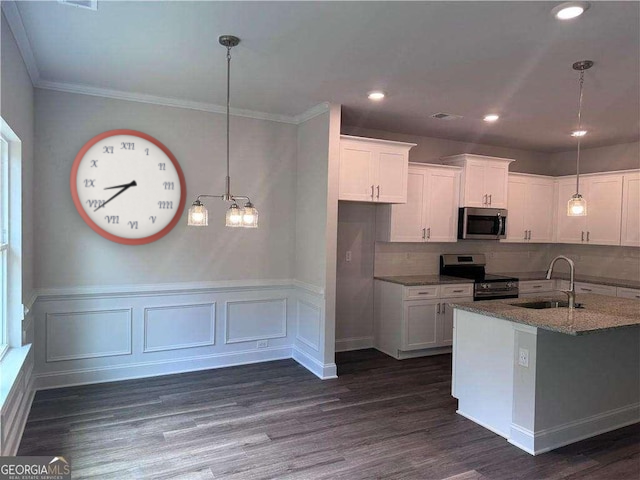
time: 8:39
